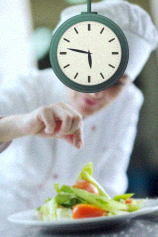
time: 5:47
